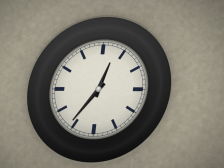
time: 12:36
